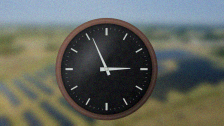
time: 2:56
